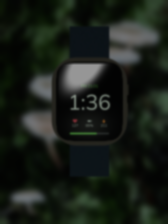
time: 1:36
